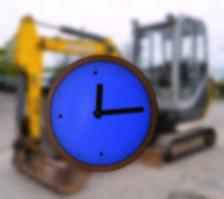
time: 12:15
